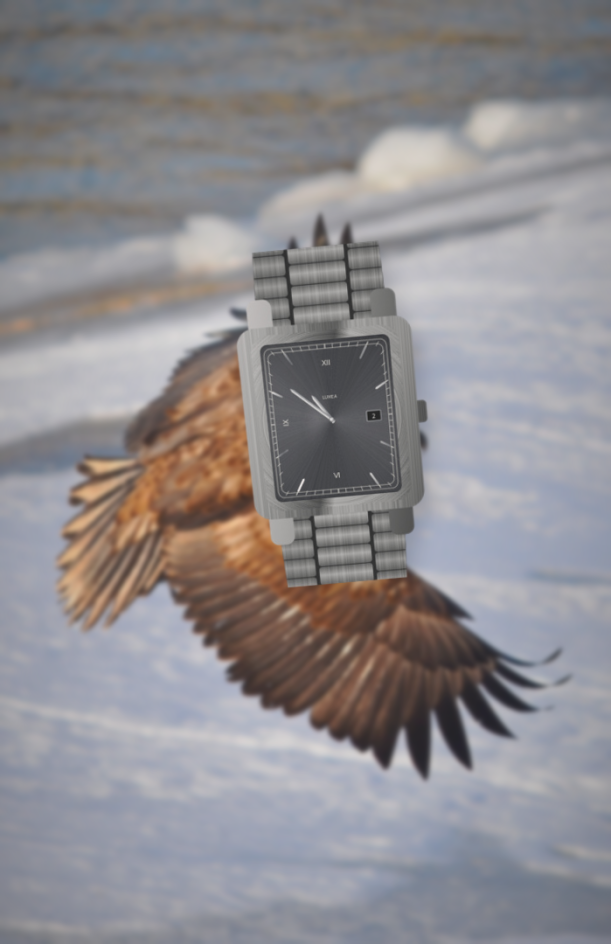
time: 10:52
